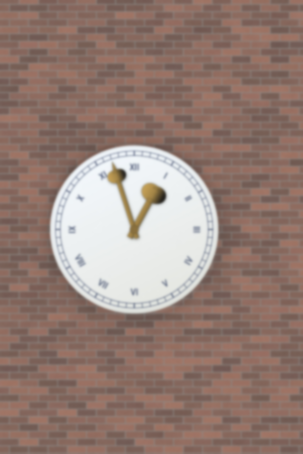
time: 12:57
